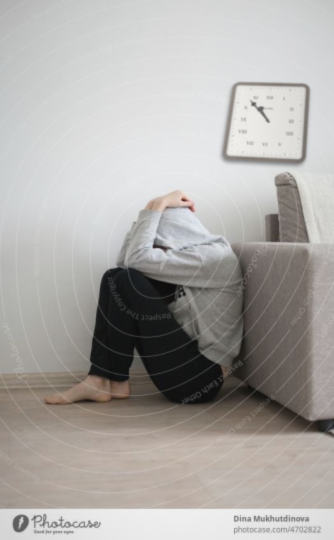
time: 10:53
